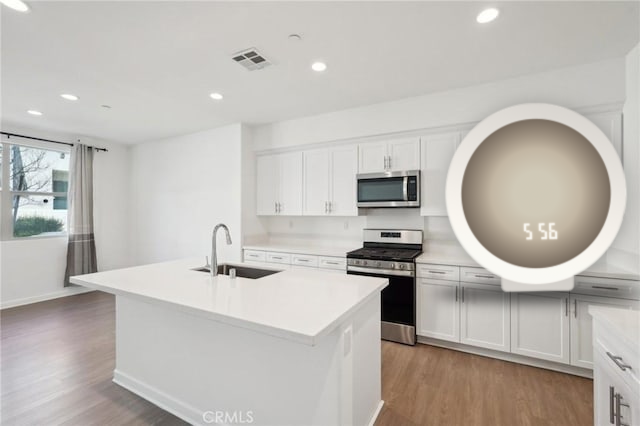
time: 5:56
